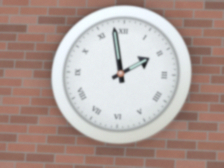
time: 1:58
